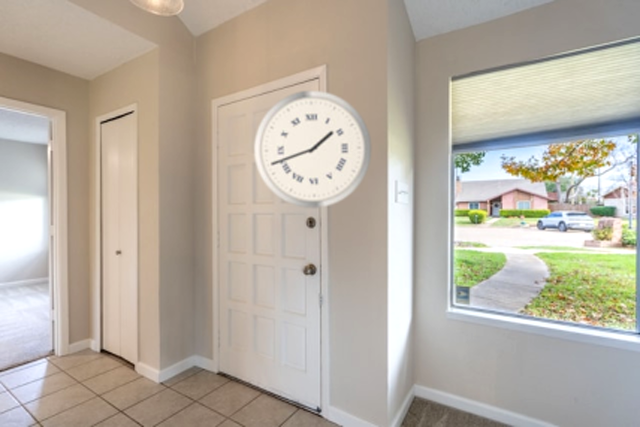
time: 1:42
